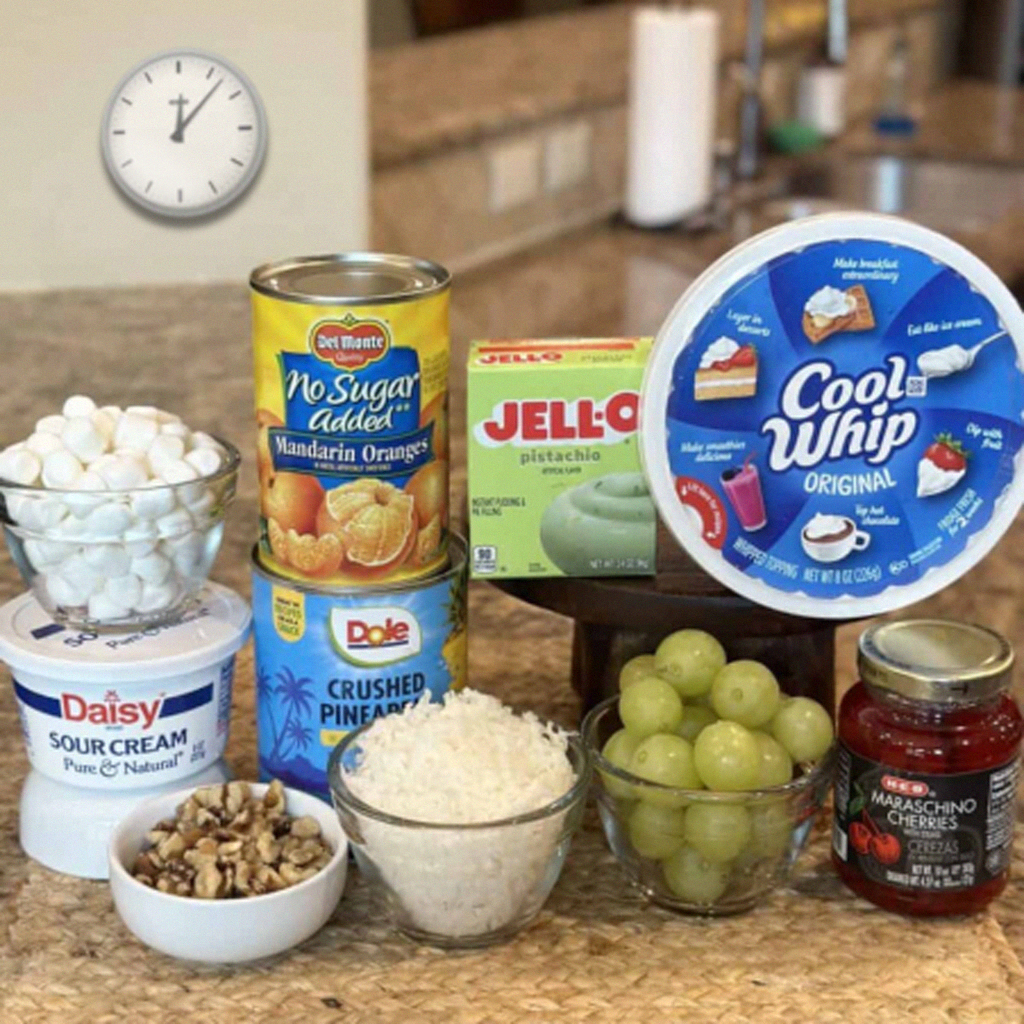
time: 12:07
